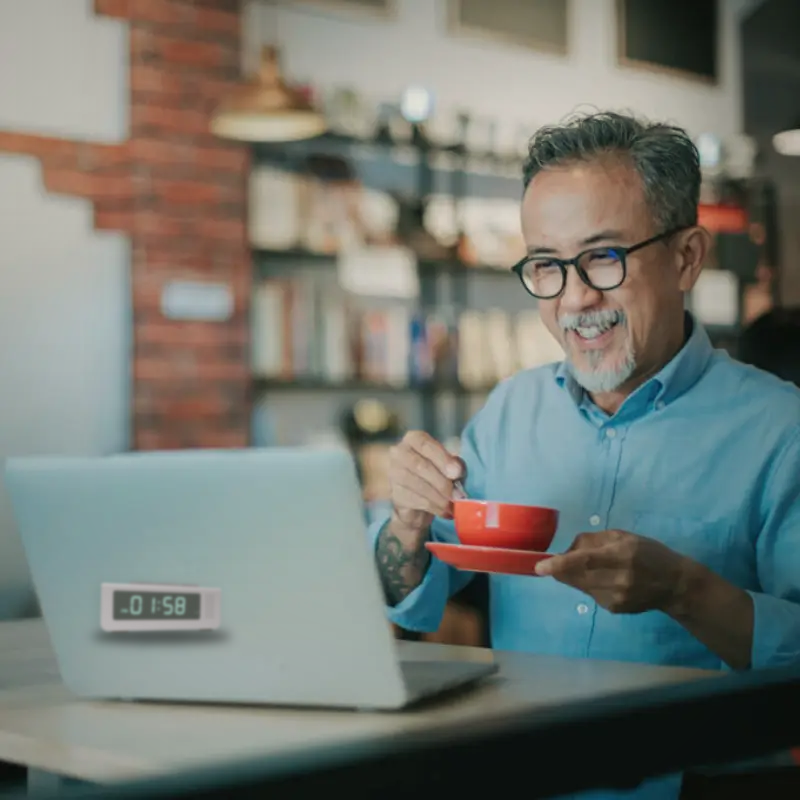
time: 1:58
